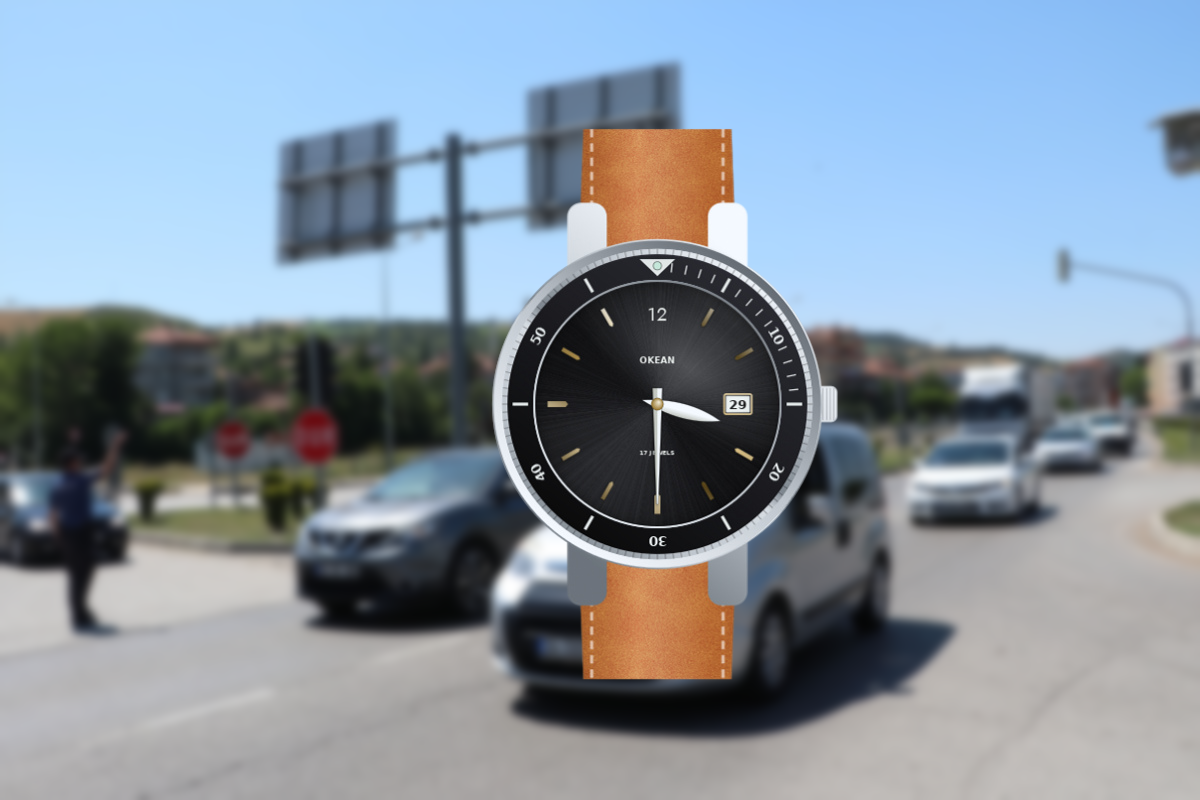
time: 3:30
